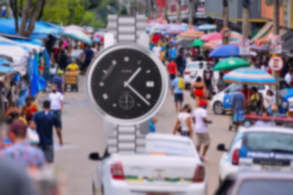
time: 1:22
